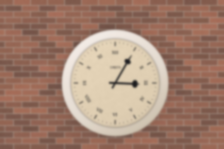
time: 3:05
